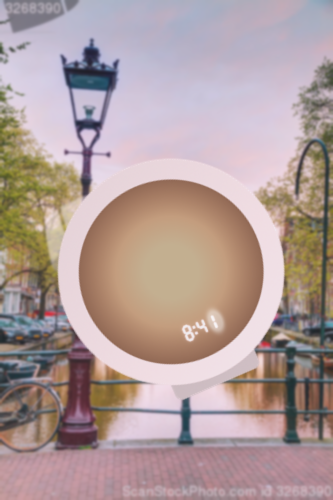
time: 8:41
